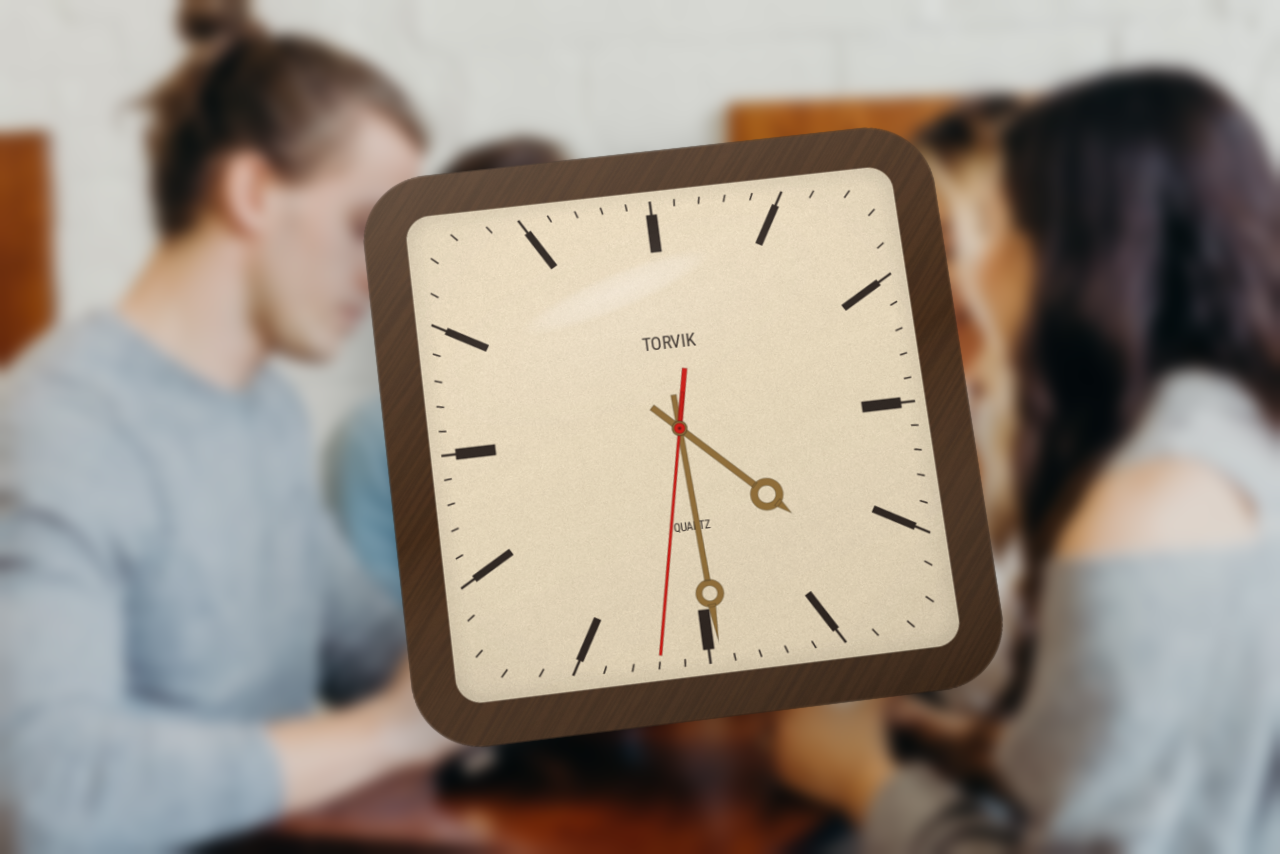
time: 4:29:32
